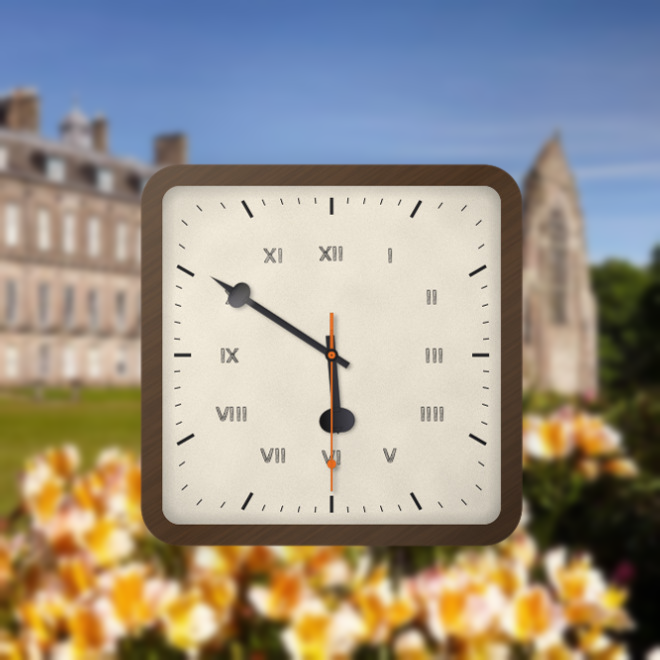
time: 5:50:30
